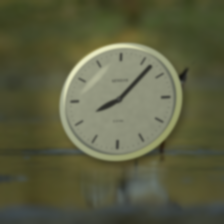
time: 8:07
